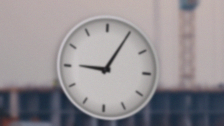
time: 9:05
